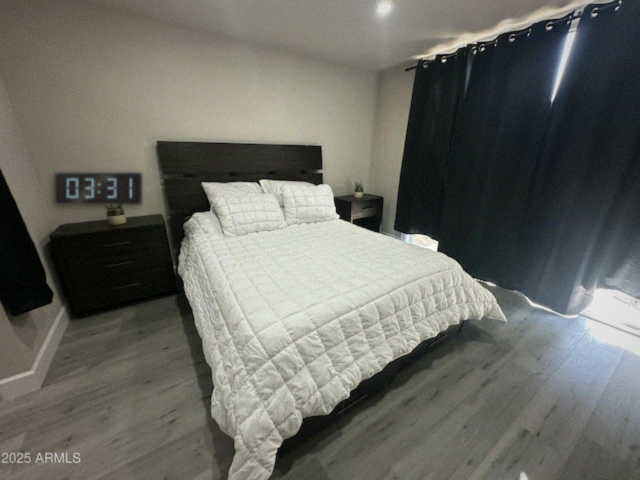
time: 3:31
